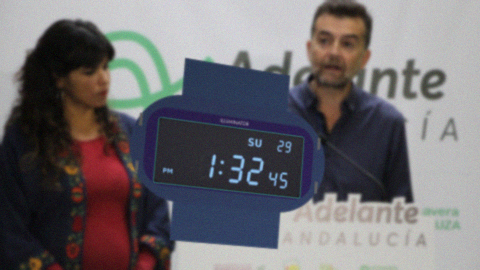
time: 1:32:45
